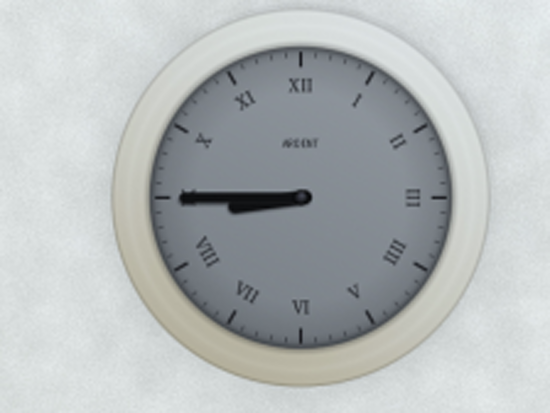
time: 8:45
